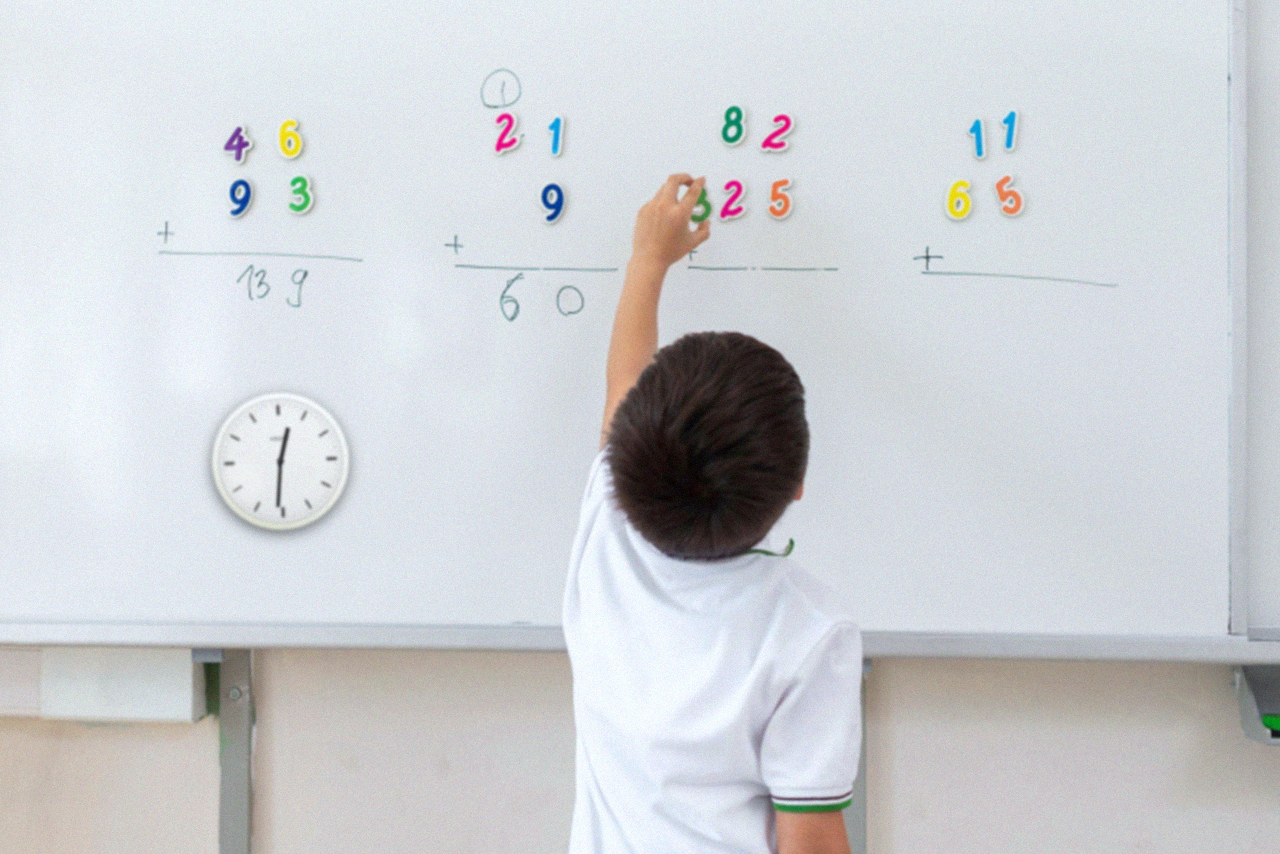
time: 12:31
